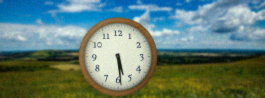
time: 5:29
